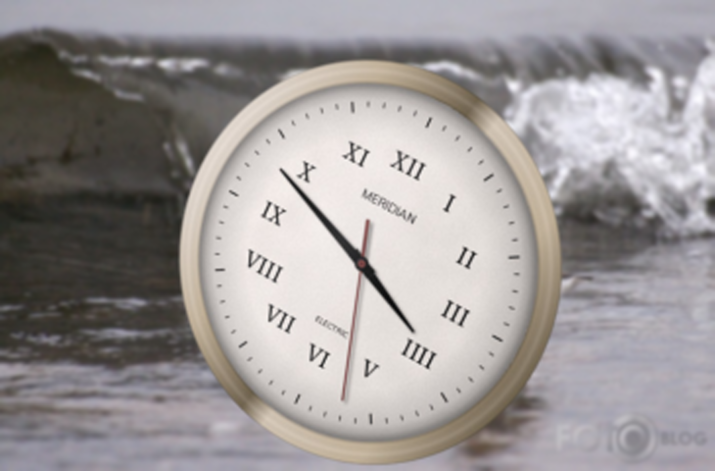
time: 3:48:27
